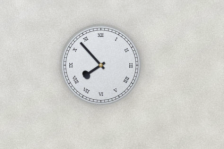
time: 7:53
